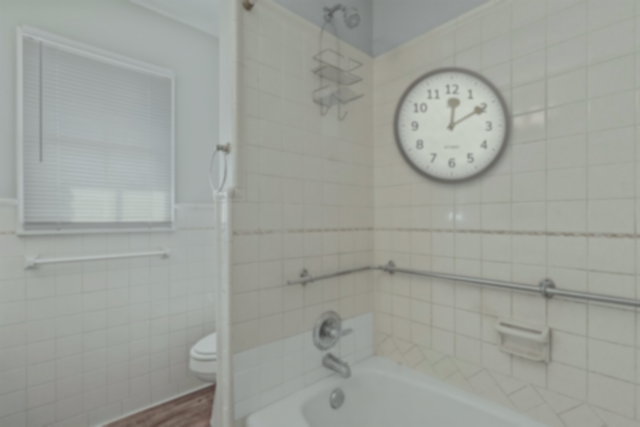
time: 12:10
